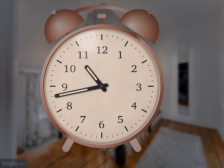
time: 10:43
